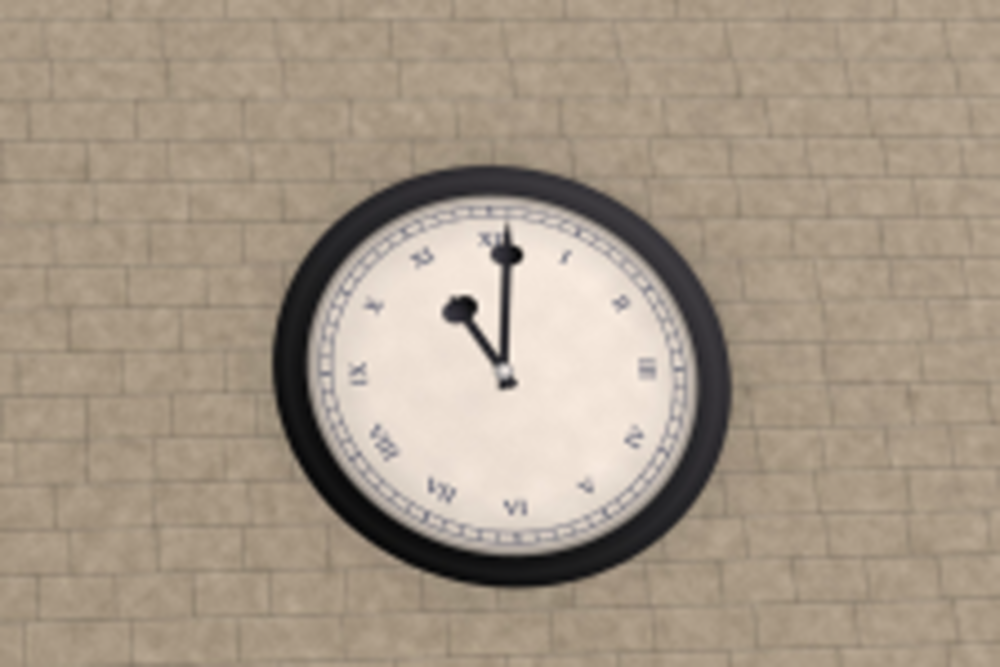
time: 11:01
